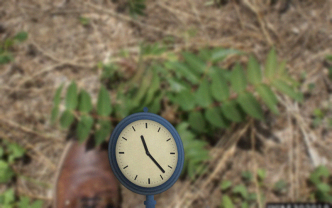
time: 11:23
